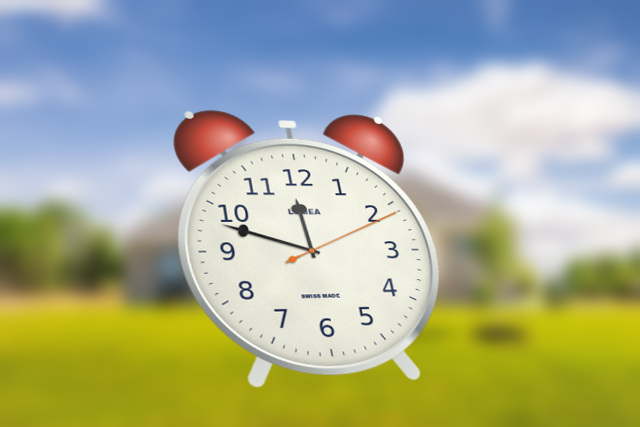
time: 11:48:11
